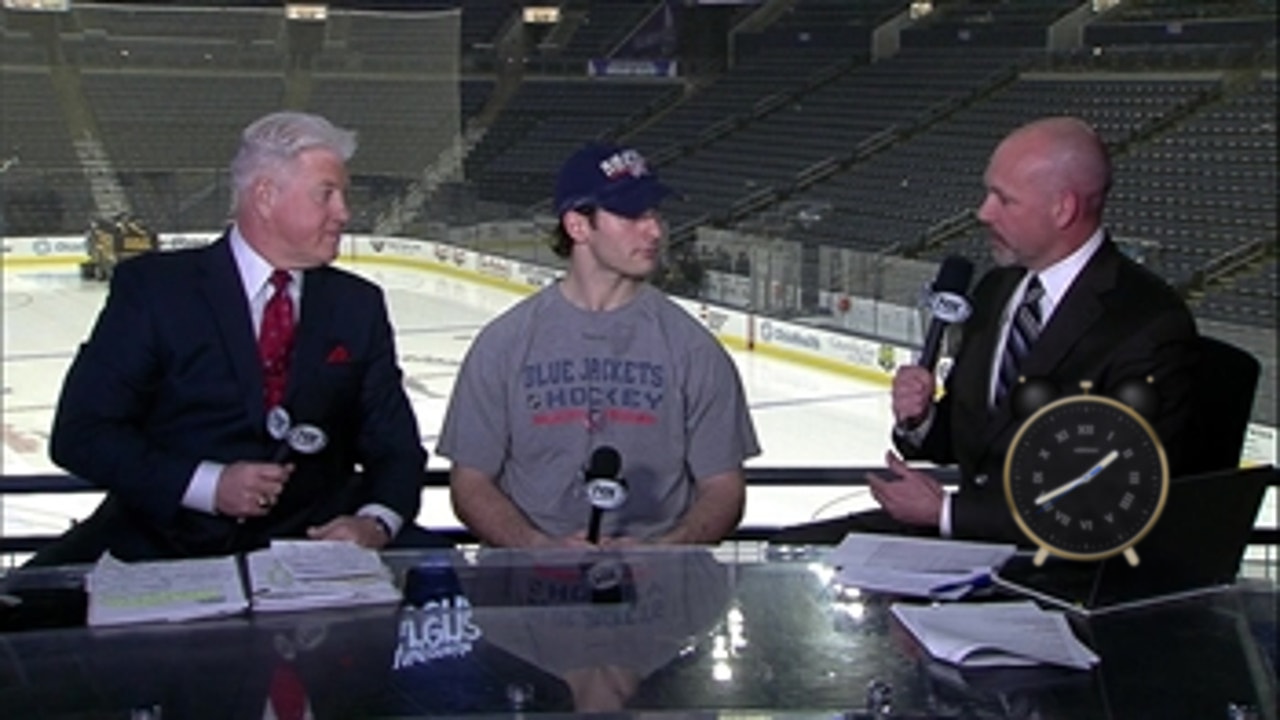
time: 1:40:39
